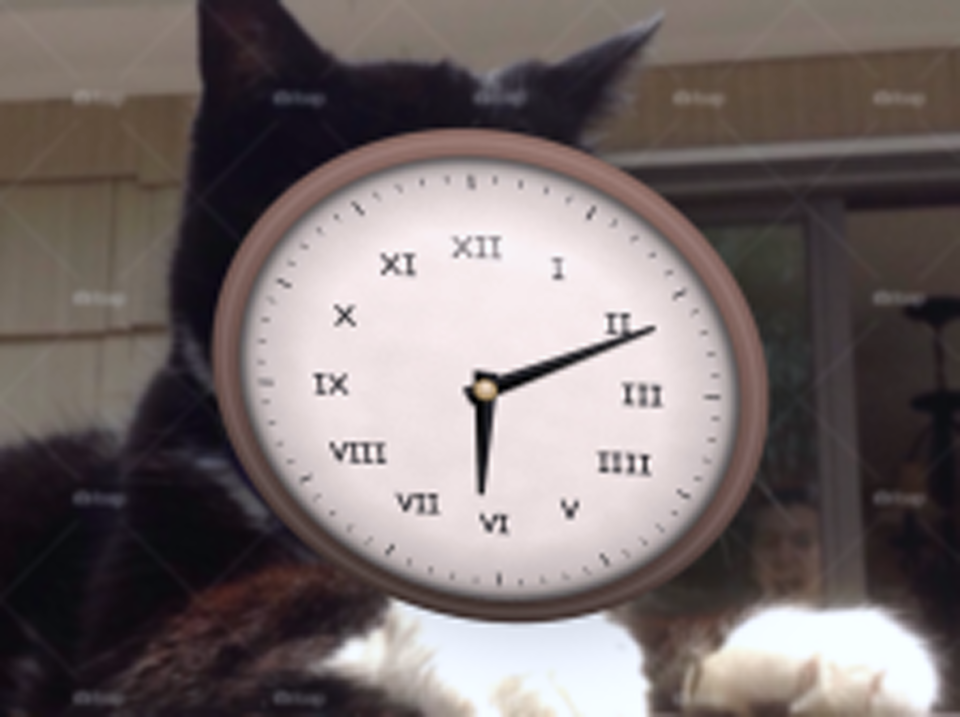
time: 6:11
